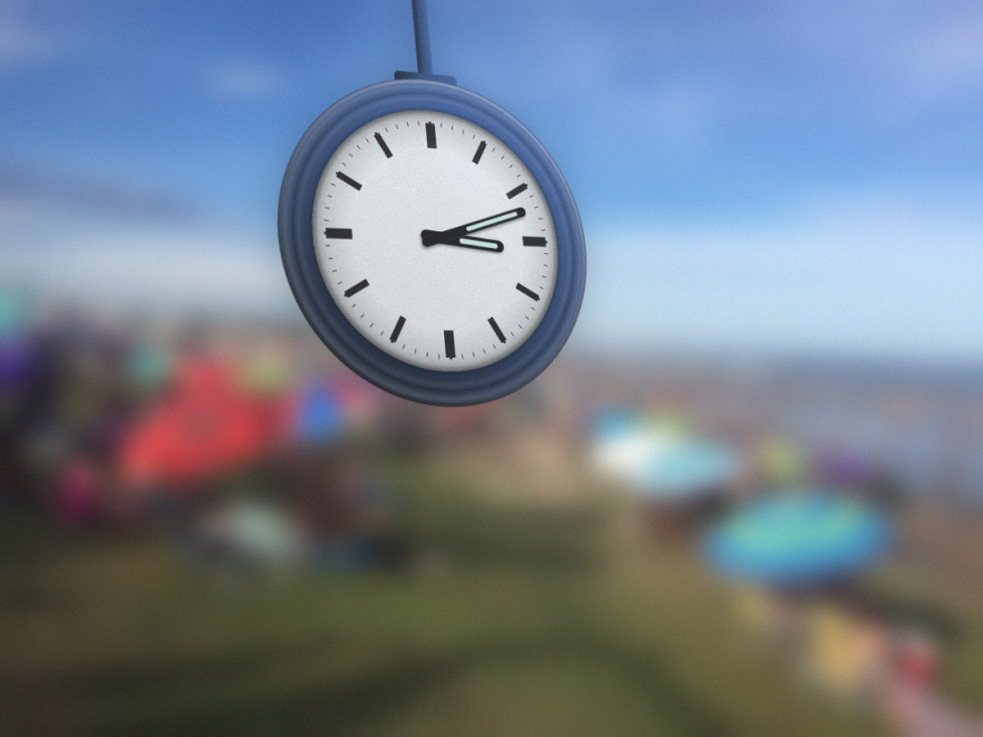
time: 3:12
